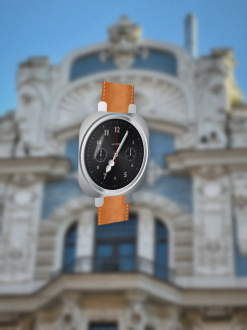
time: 7:05
